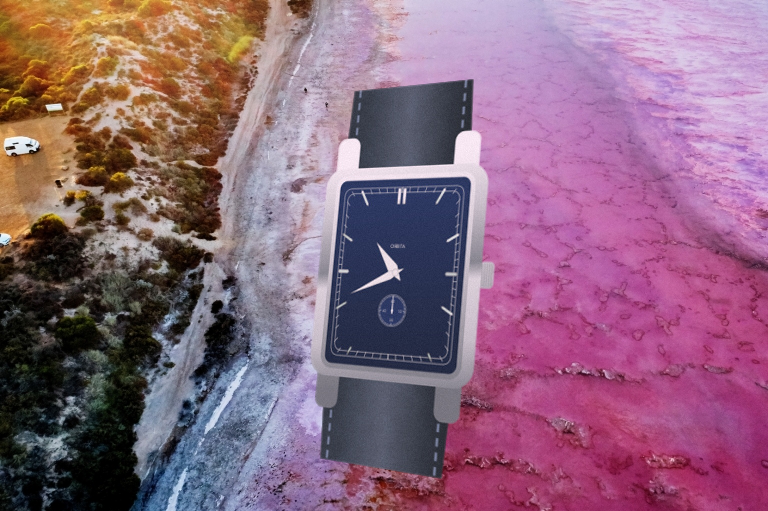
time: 10:41
